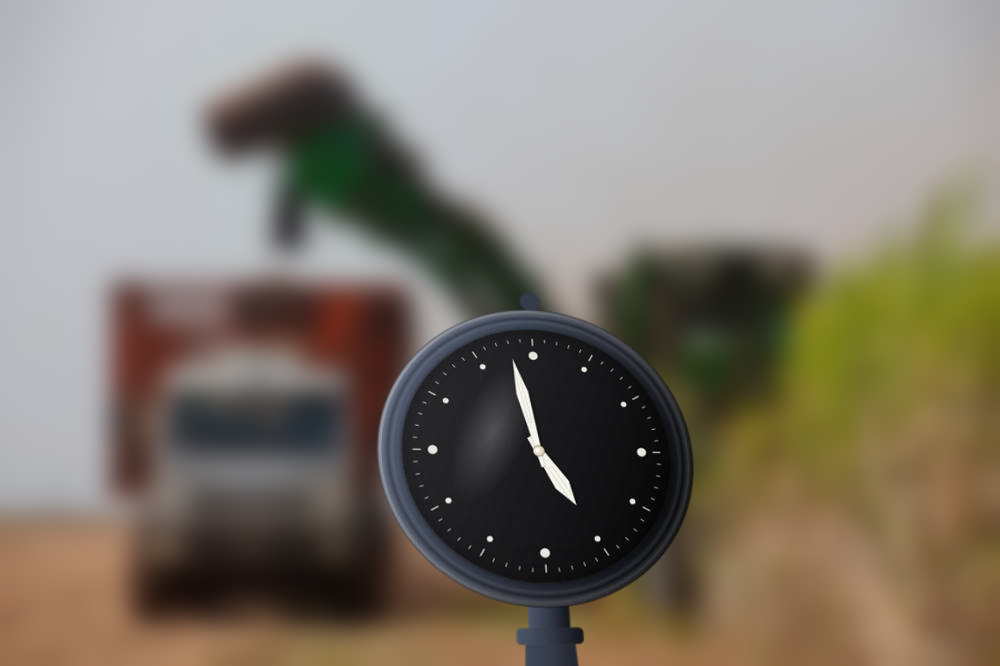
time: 4:58
